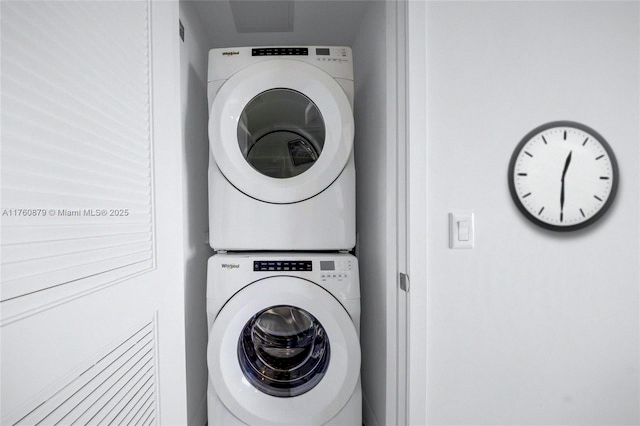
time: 12:30
